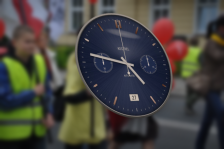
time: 4:47
